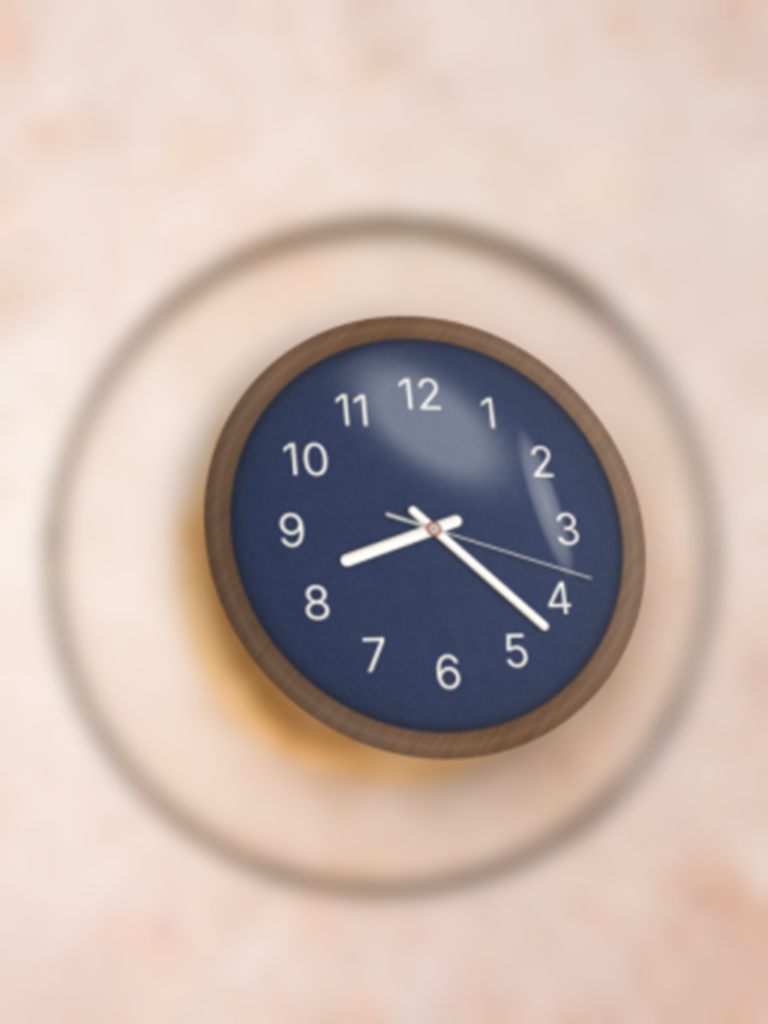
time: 8:22:18
